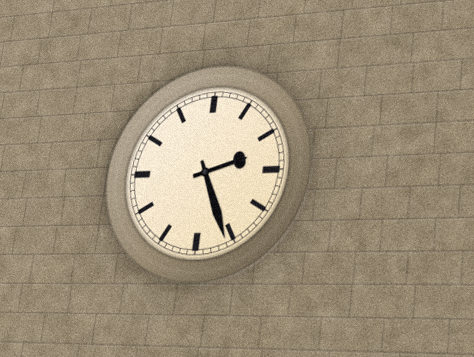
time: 2:26
